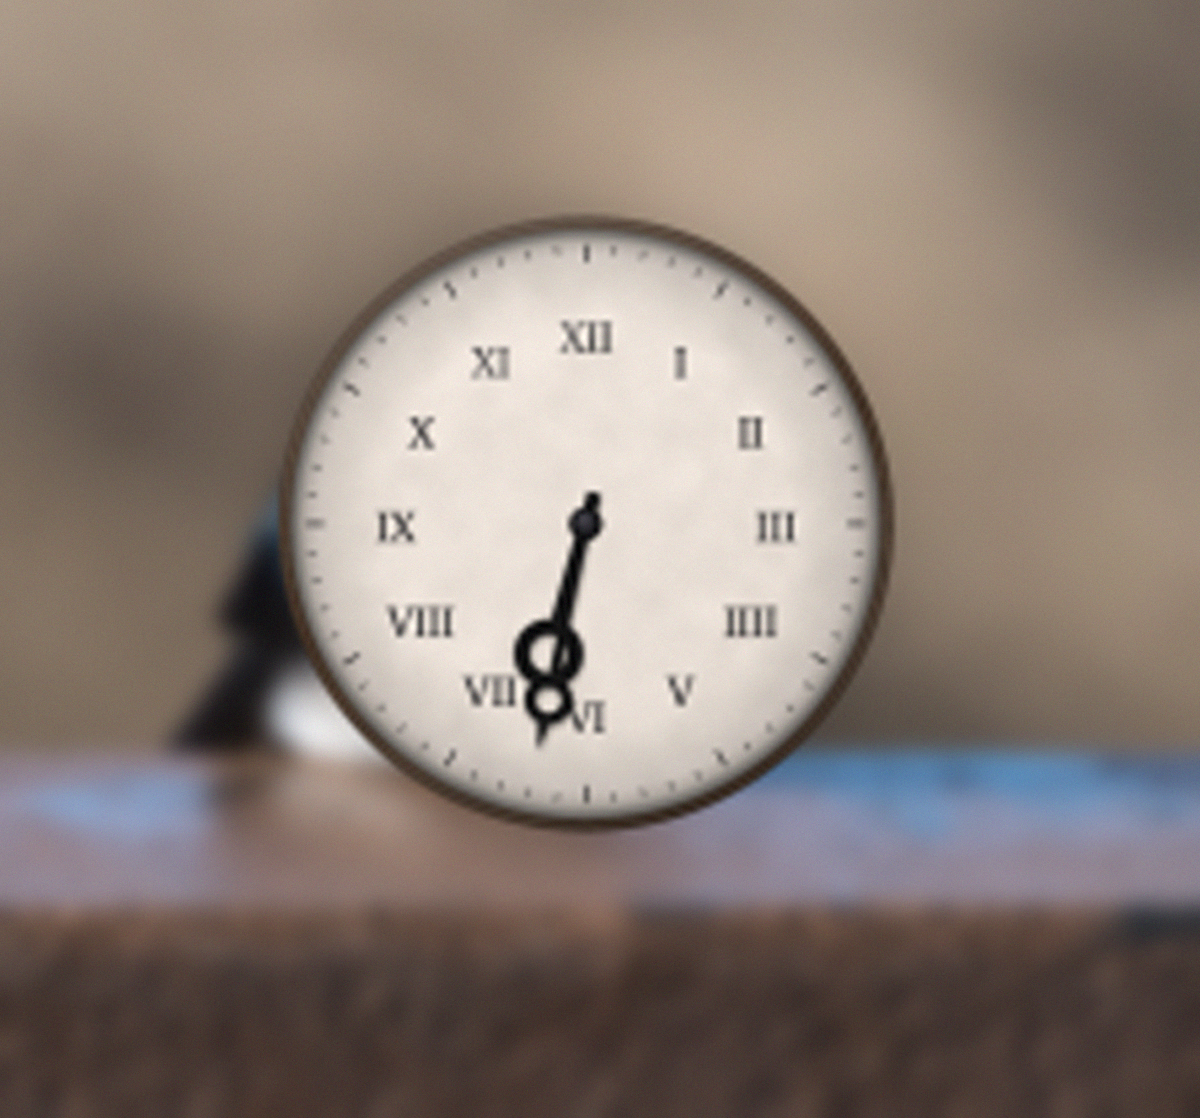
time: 6:32
